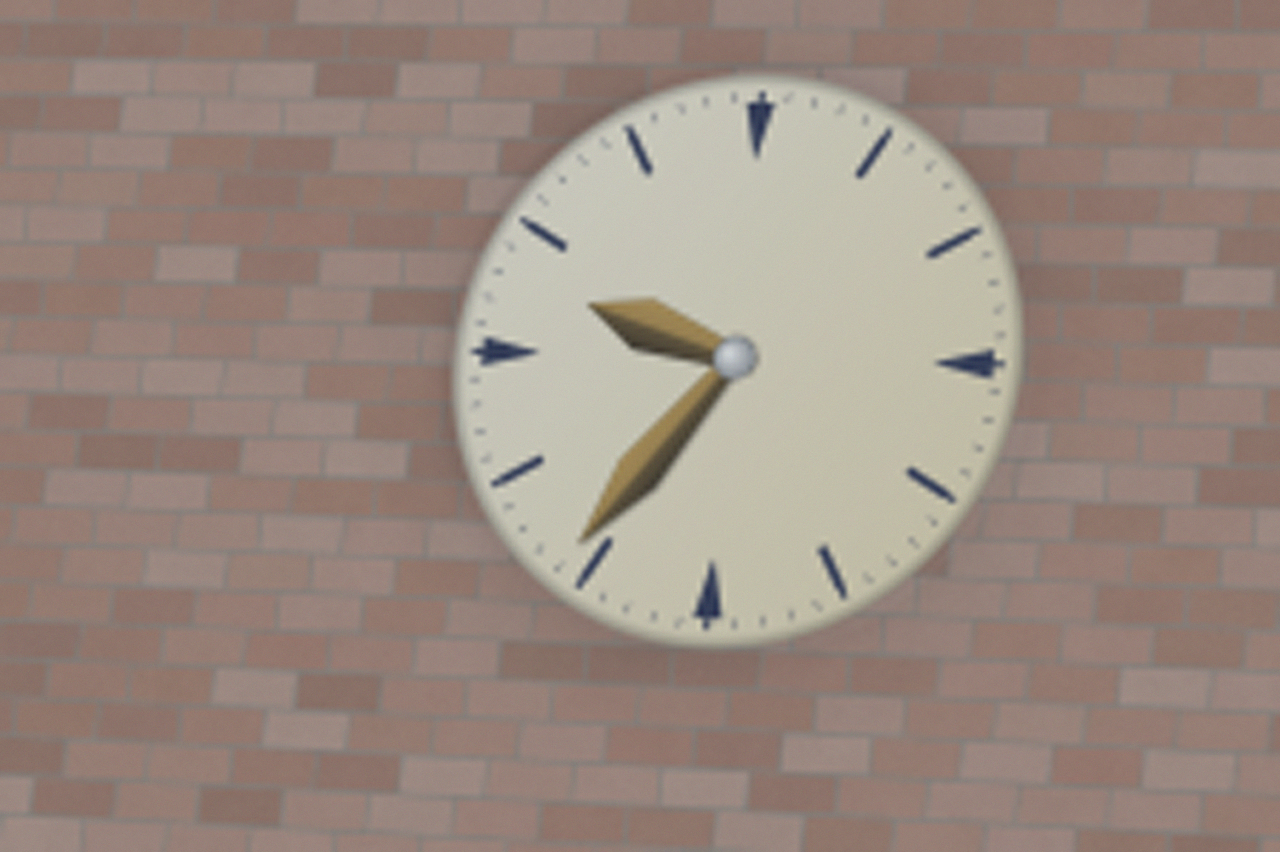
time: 9:36
